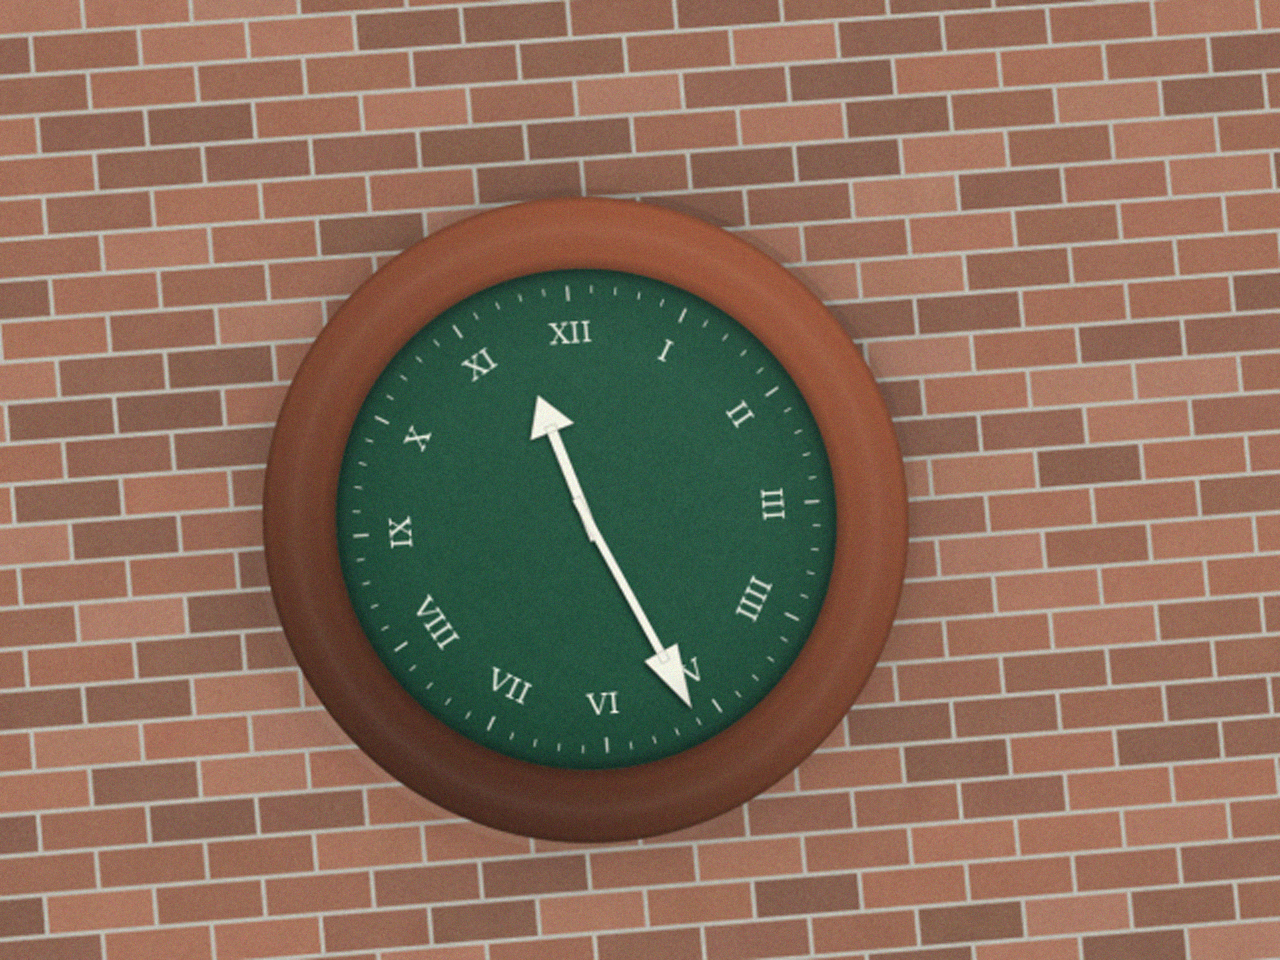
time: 11:26
